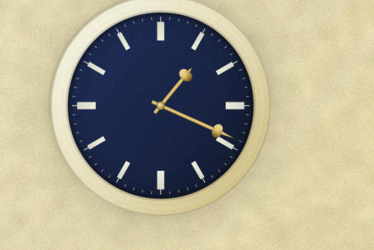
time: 1:19
